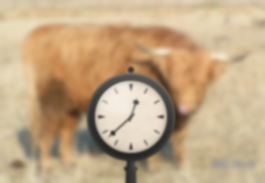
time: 12:38
